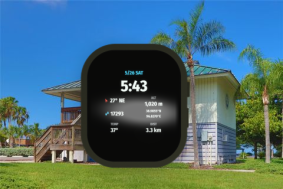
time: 5:43
